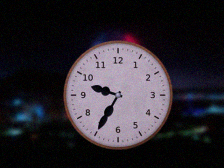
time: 9:35
